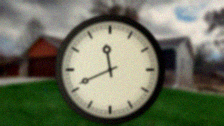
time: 11:41
